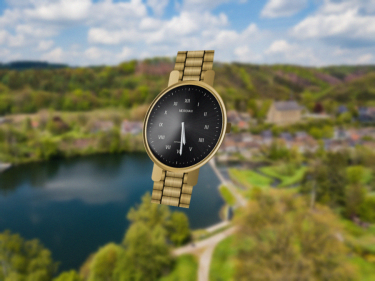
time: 5:29
